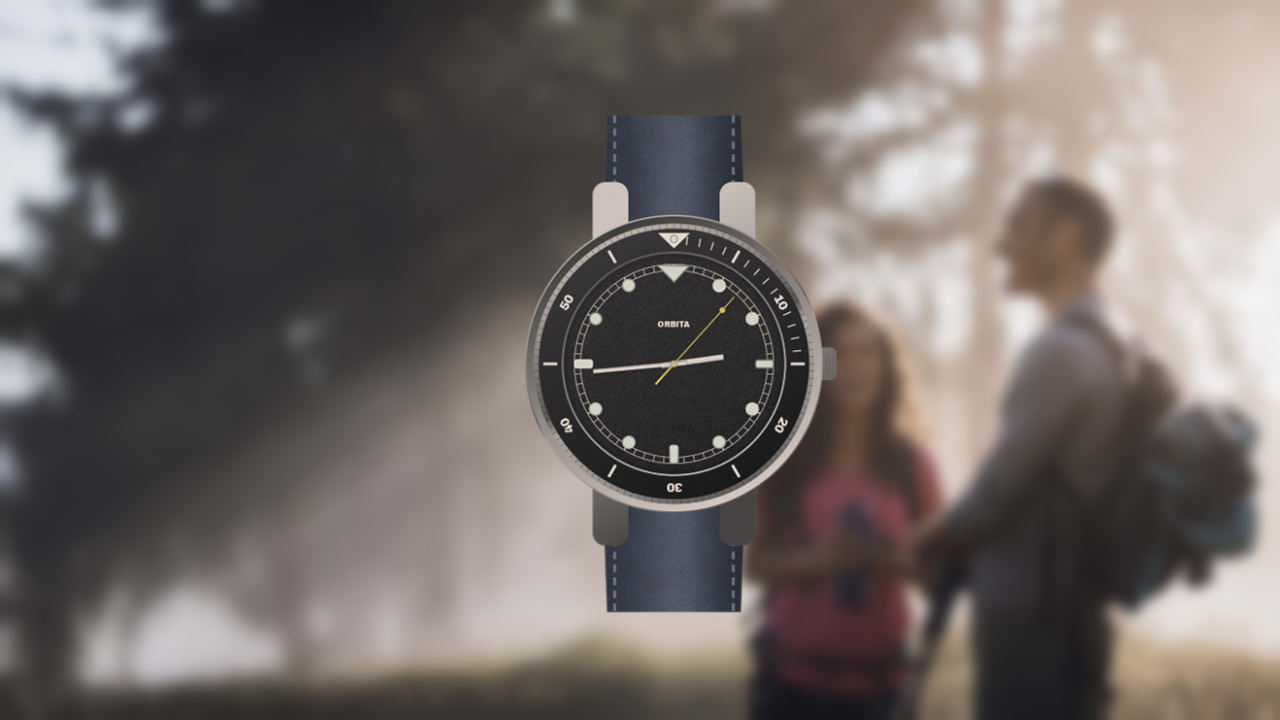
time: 2:44:07
